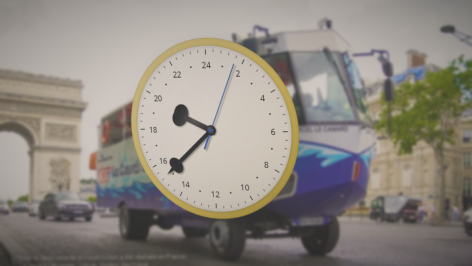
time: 19:38:04
